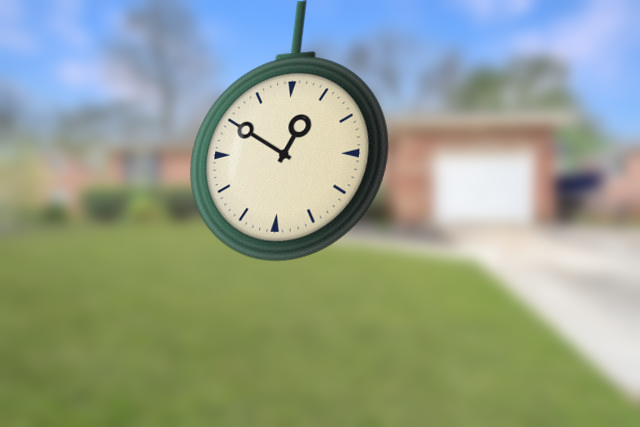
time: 12:50
